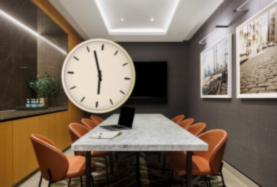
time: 5:57
